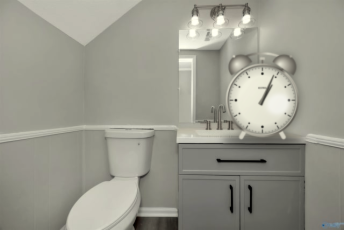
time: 1:04
